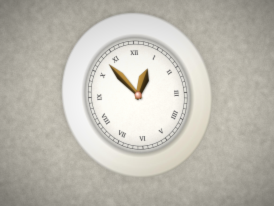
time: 12:53
